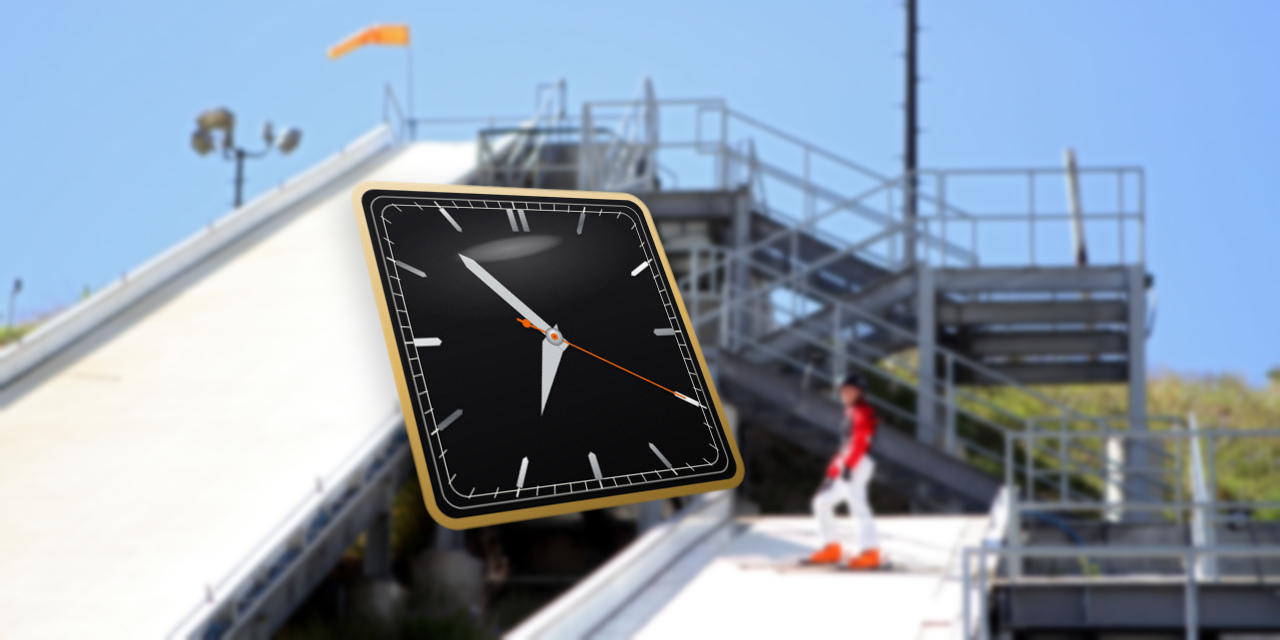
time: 6:53:20
